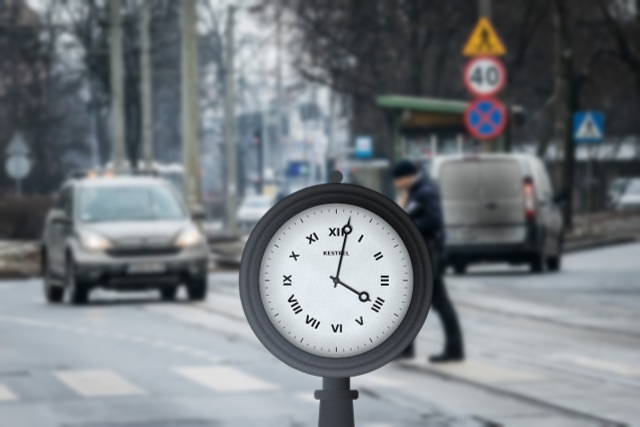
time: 4:02
